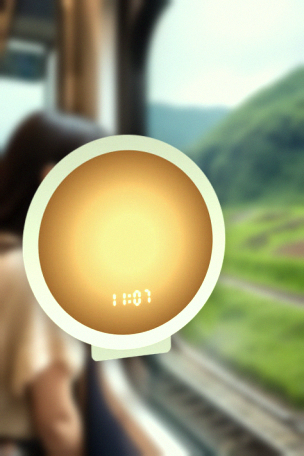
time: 11:07
